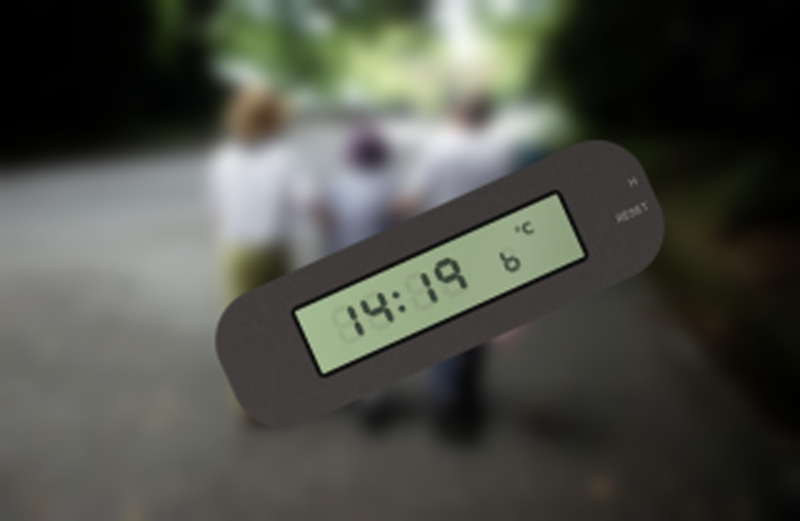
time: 14:19
